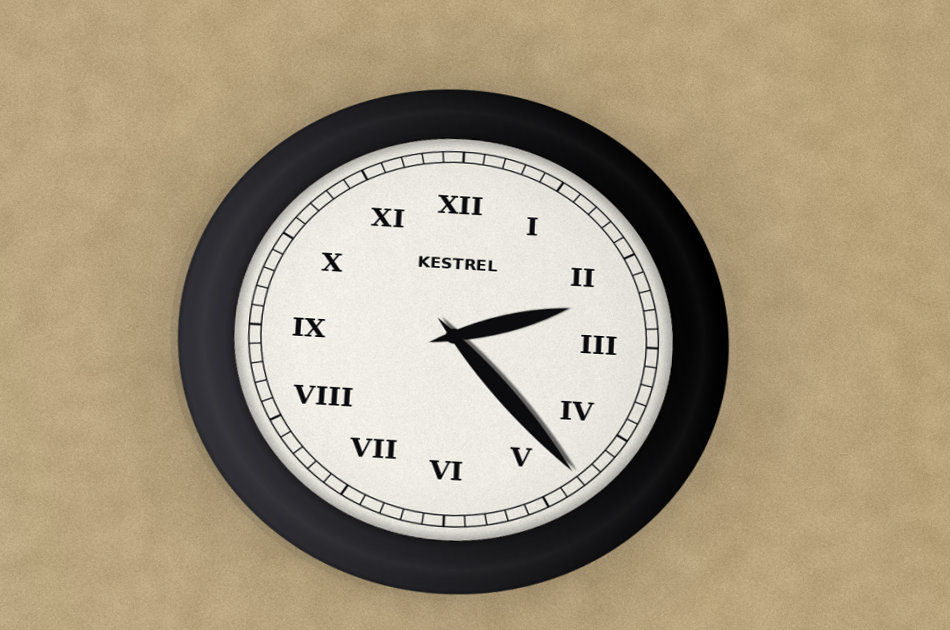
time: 2:23
